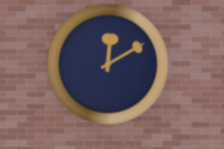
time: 12:10
